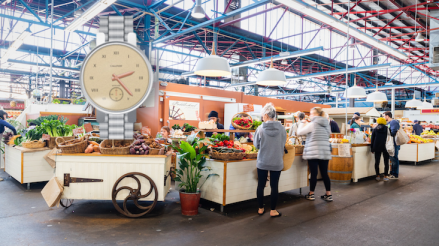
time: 2:23
